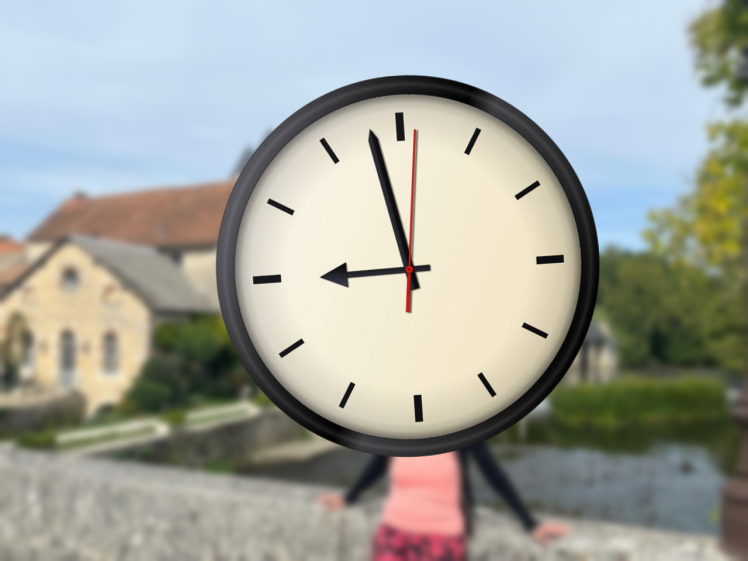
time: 8:58:01
